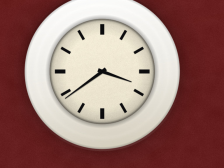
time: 3:39
